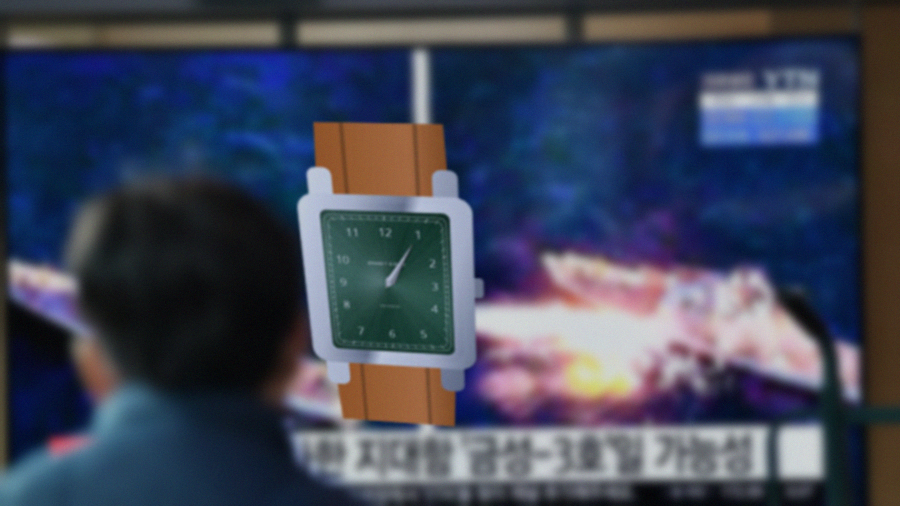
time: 1:05
